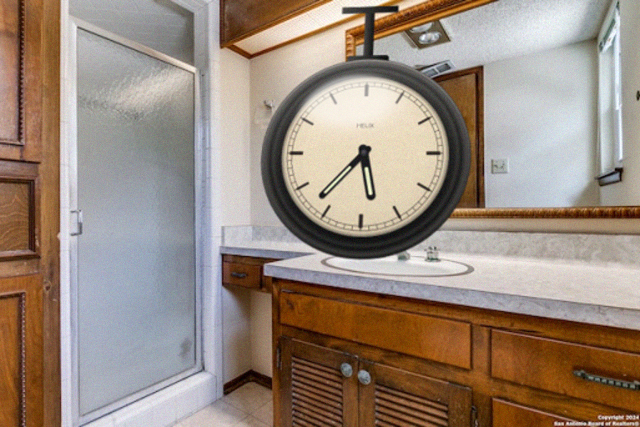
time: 5:37
